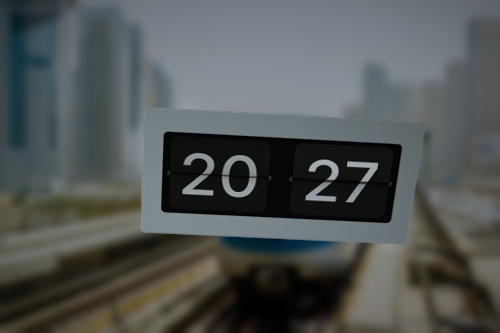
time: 20:27
